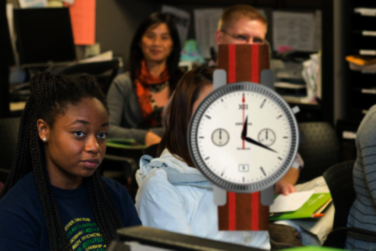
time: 12:19
